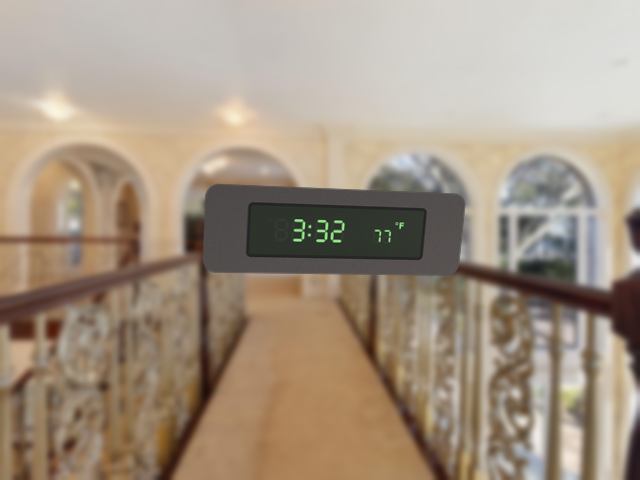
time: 3:32
